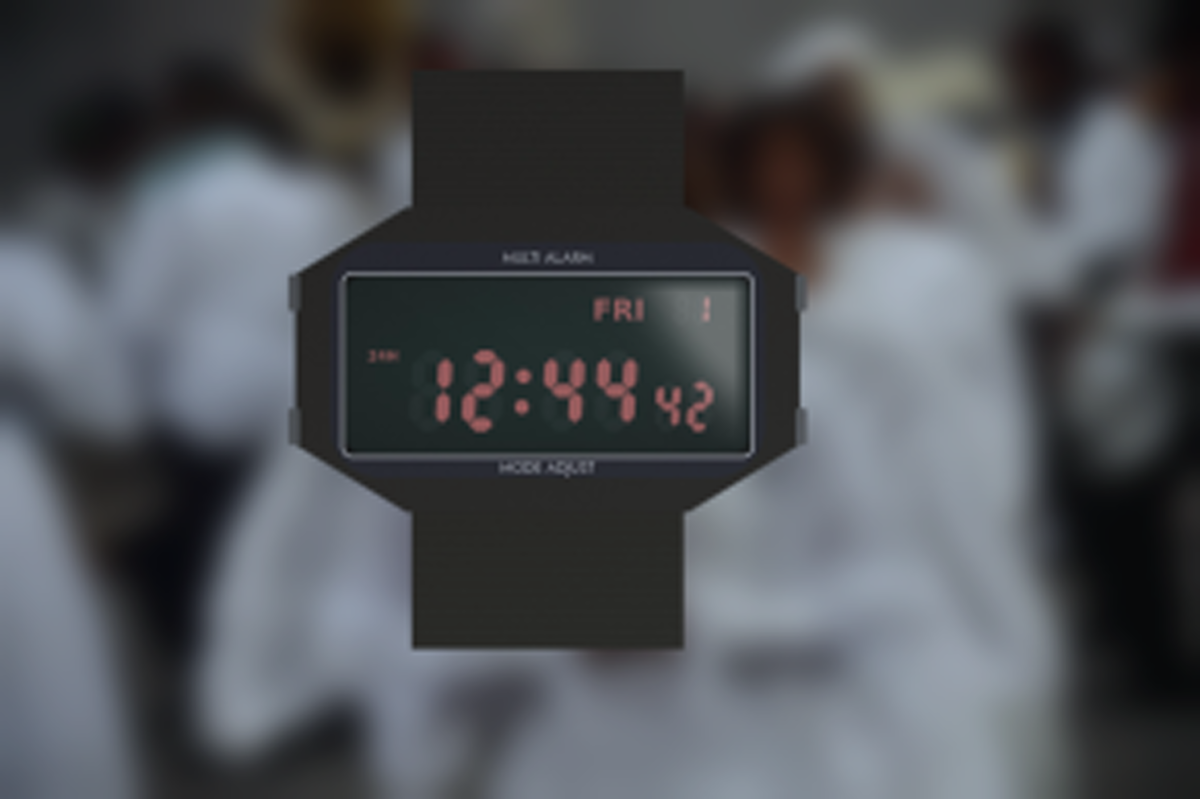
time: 12:44:42
